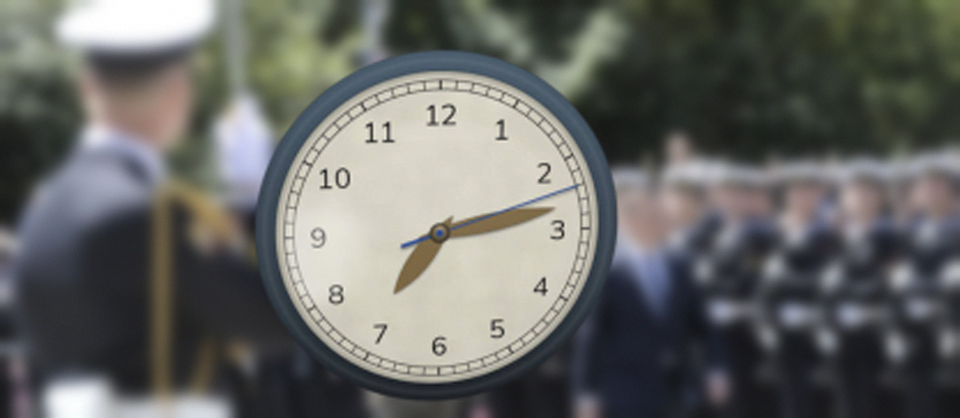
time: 7:13:12
